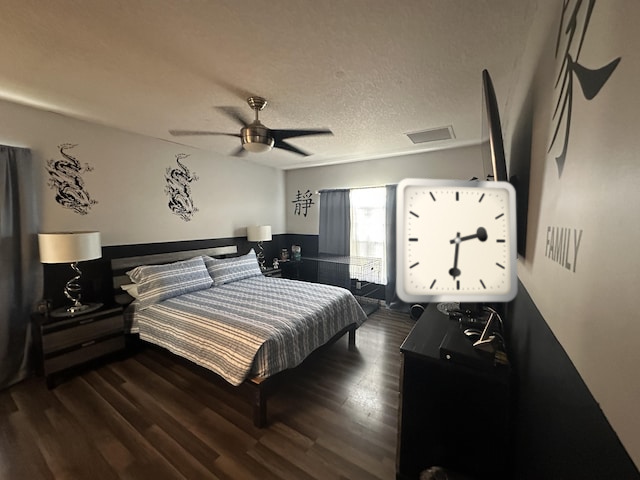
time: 2:31
